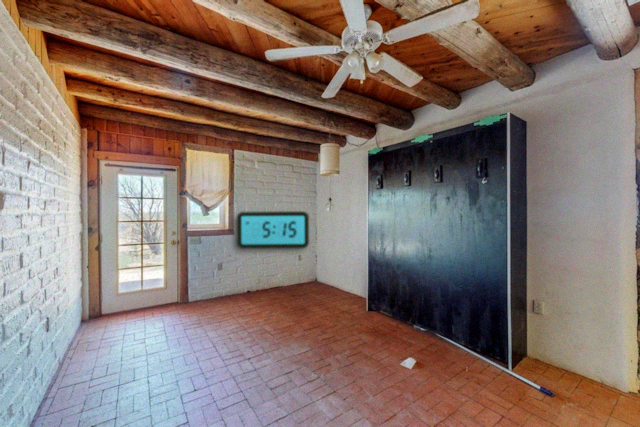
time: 5:15
